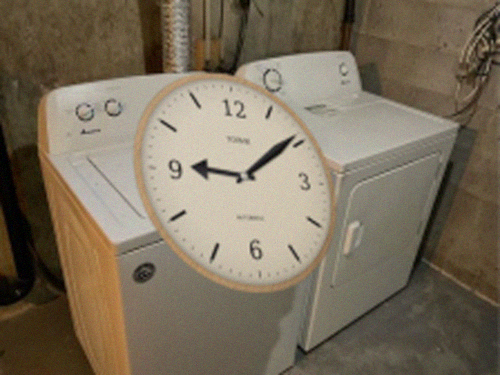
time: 9:09
